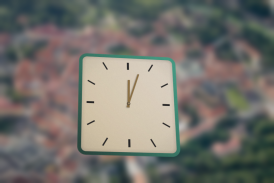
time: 12:03
